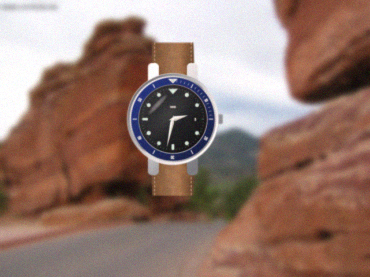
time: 2:32
